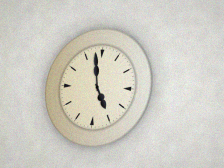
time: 4:58
